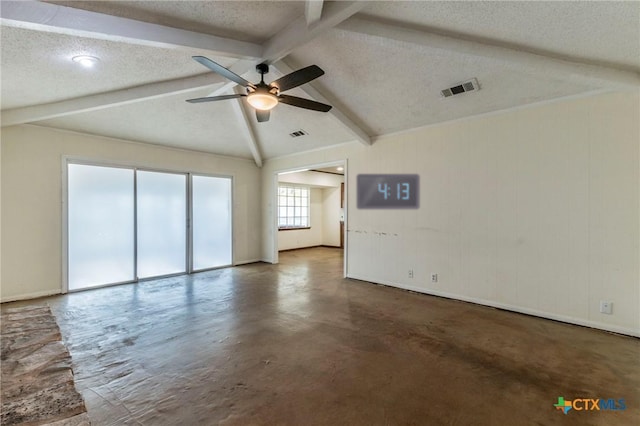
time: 4:13
